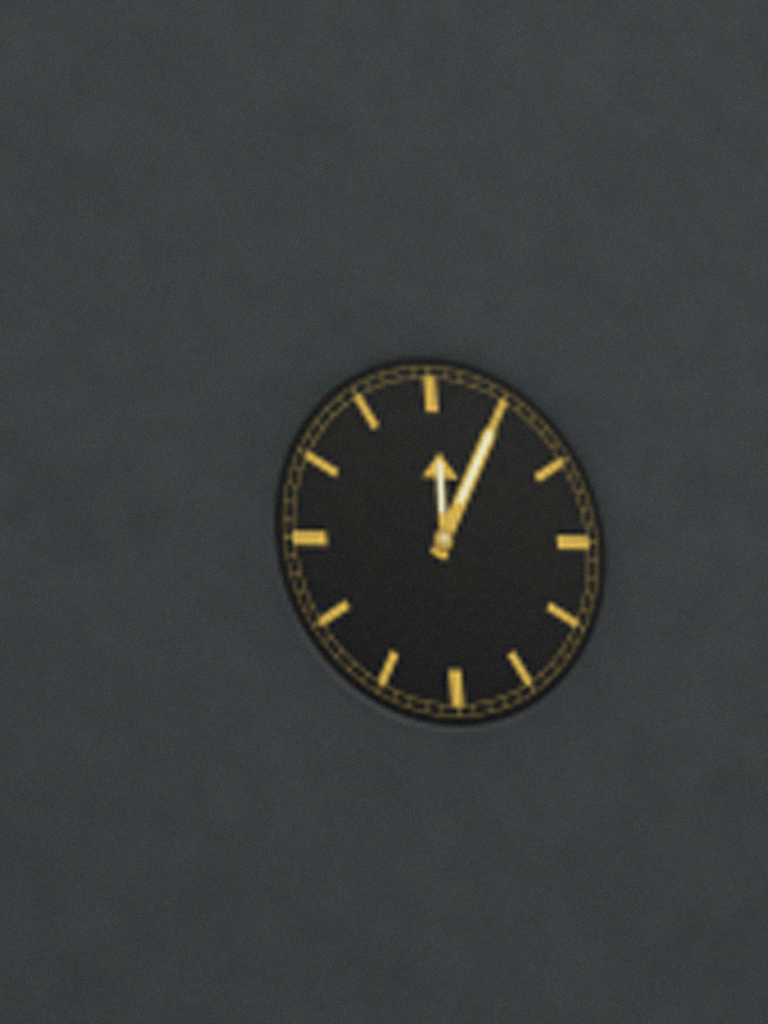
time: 12:05
